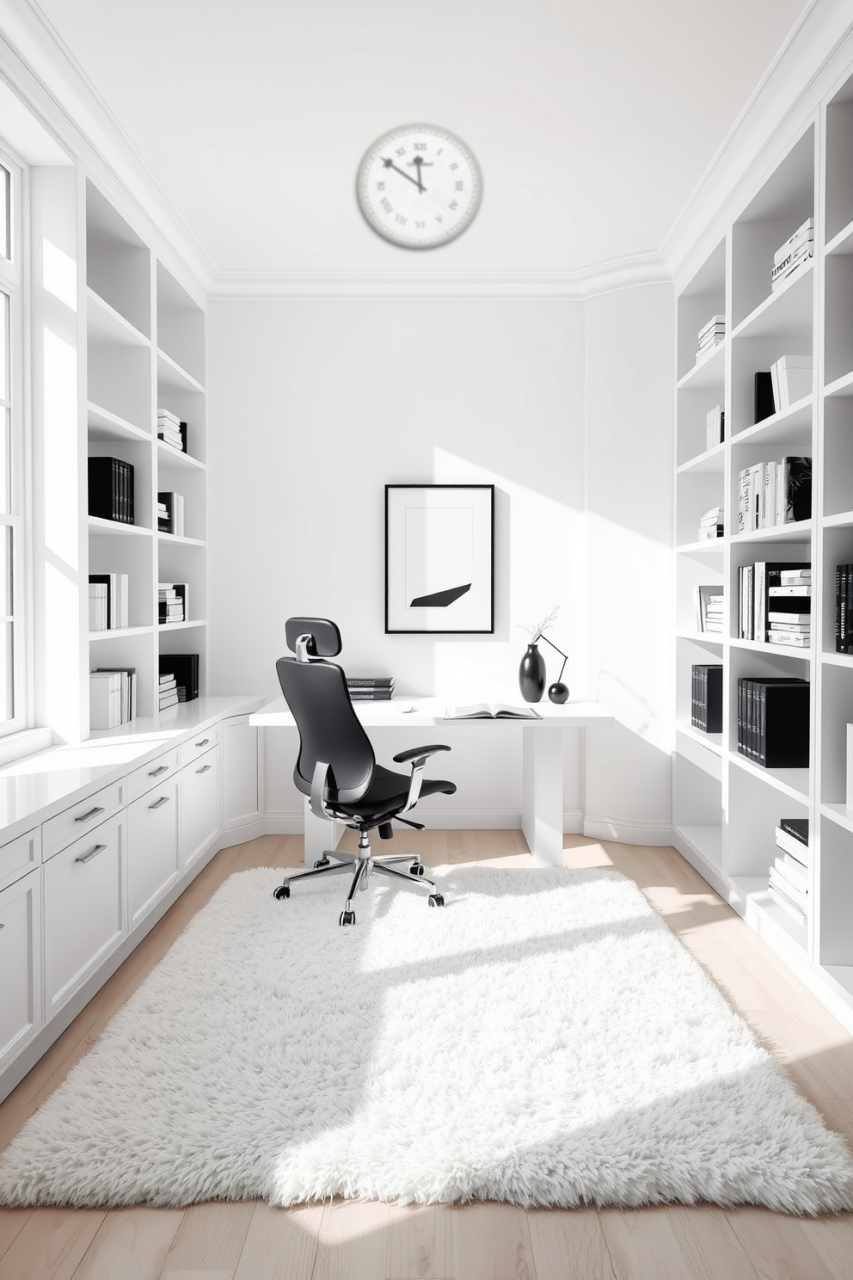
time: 11:51
